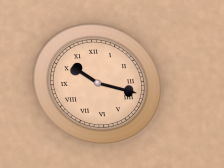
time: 10:18
